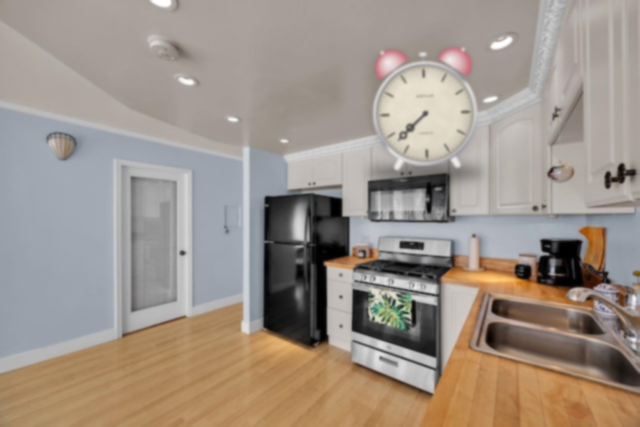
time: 7:38
